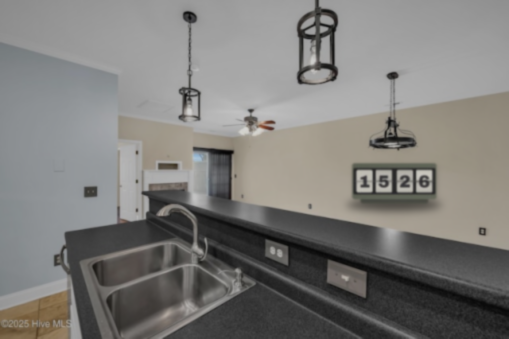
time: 15:26
